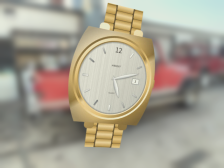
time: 5:12
